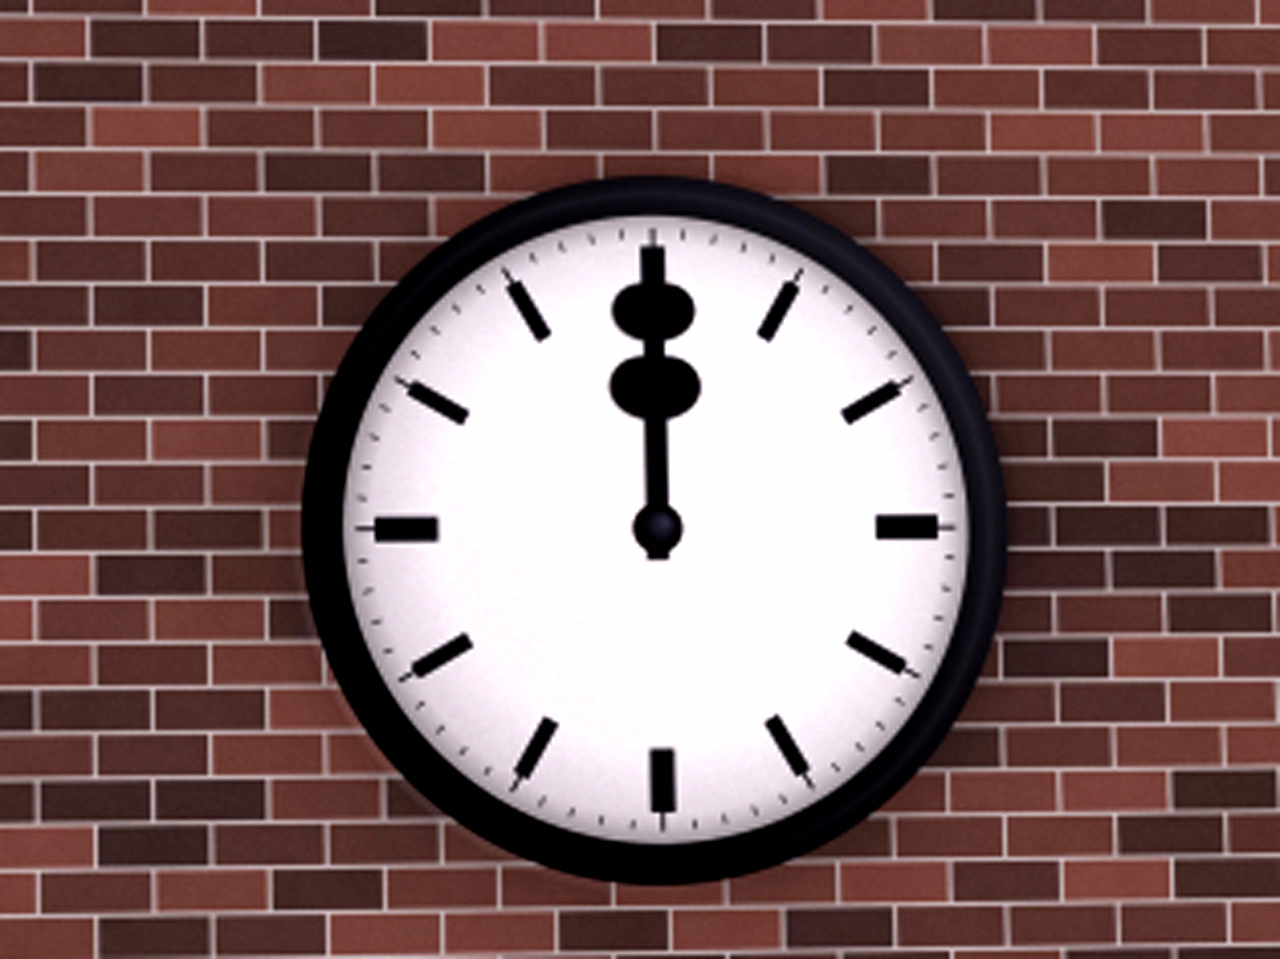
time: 12:00
